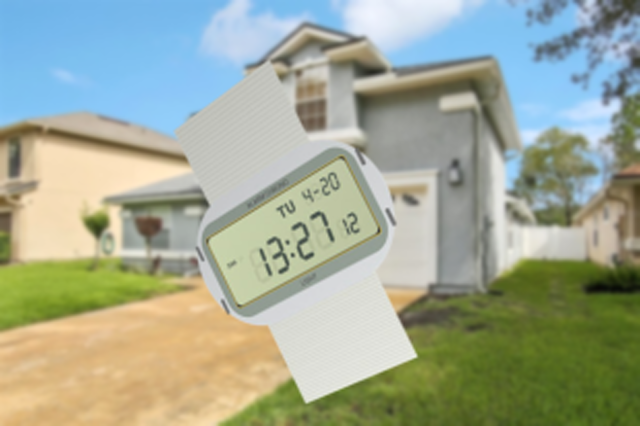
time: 13:27:12
